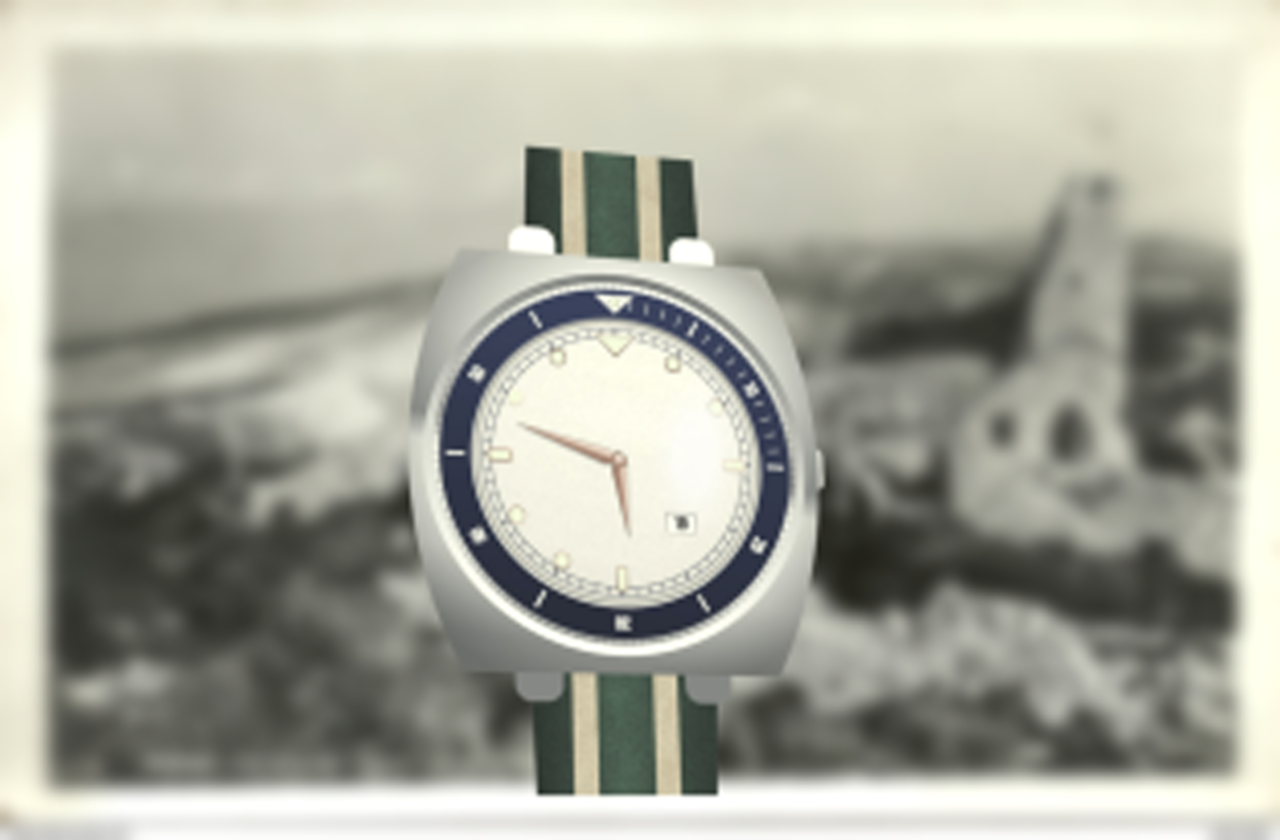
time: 5:48
